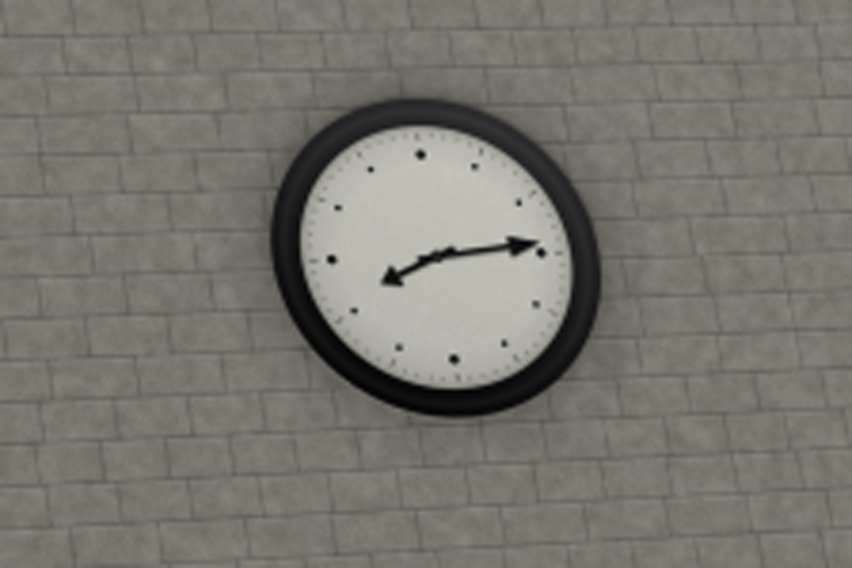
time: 8:14
